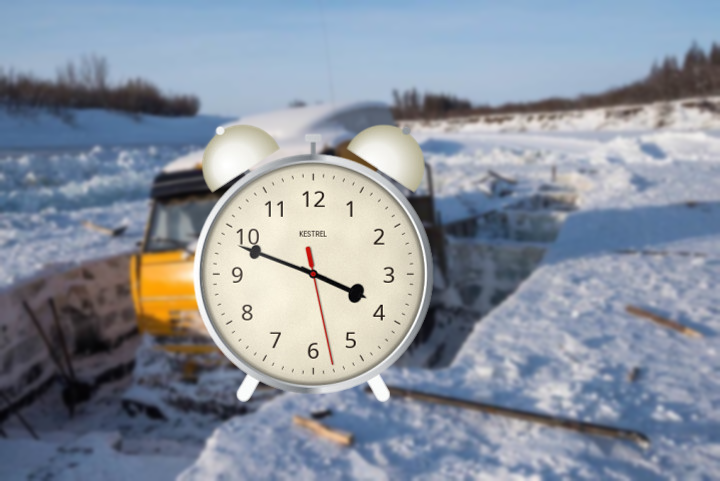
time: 3:48:28
